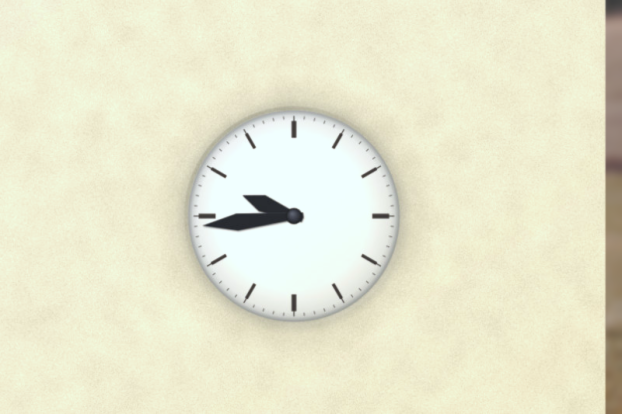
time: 9:44
